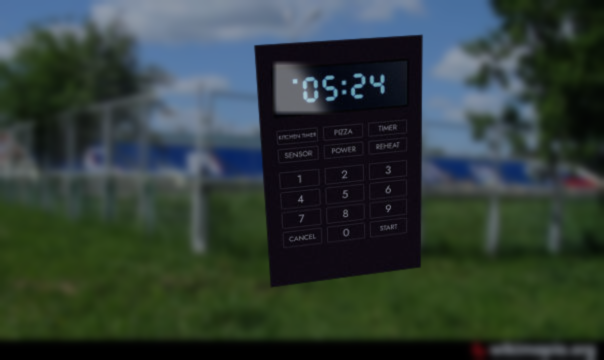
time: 5:24
